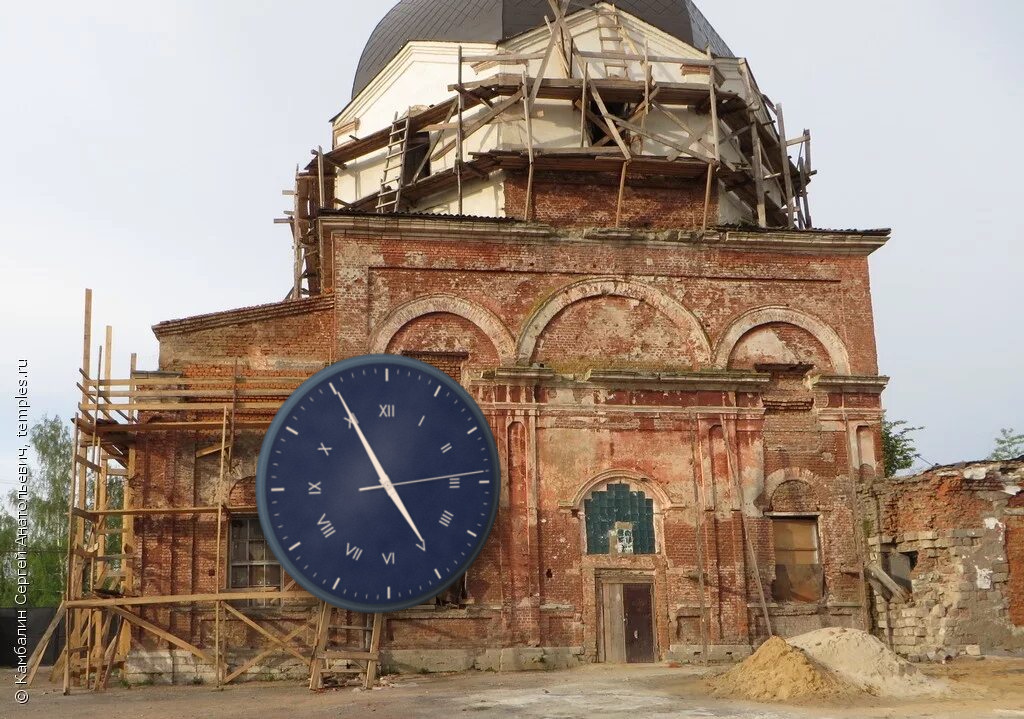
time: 4:55:14
